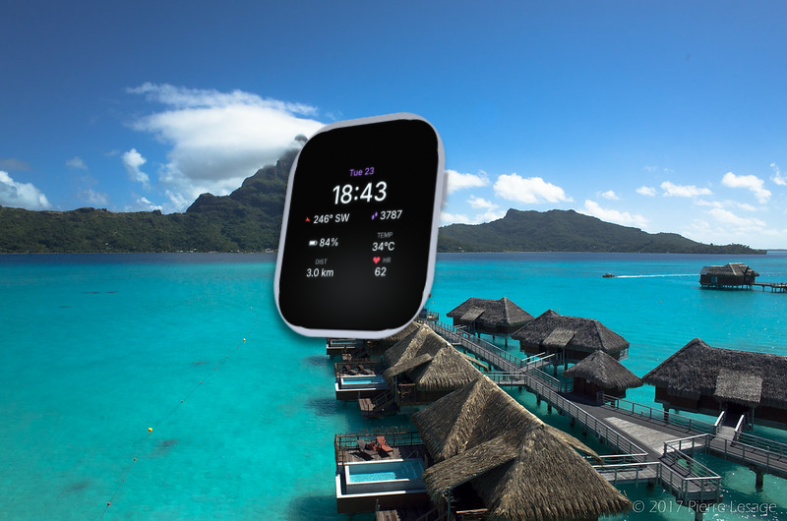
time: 18:43
